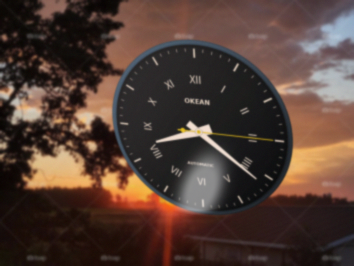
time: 8:21:15
